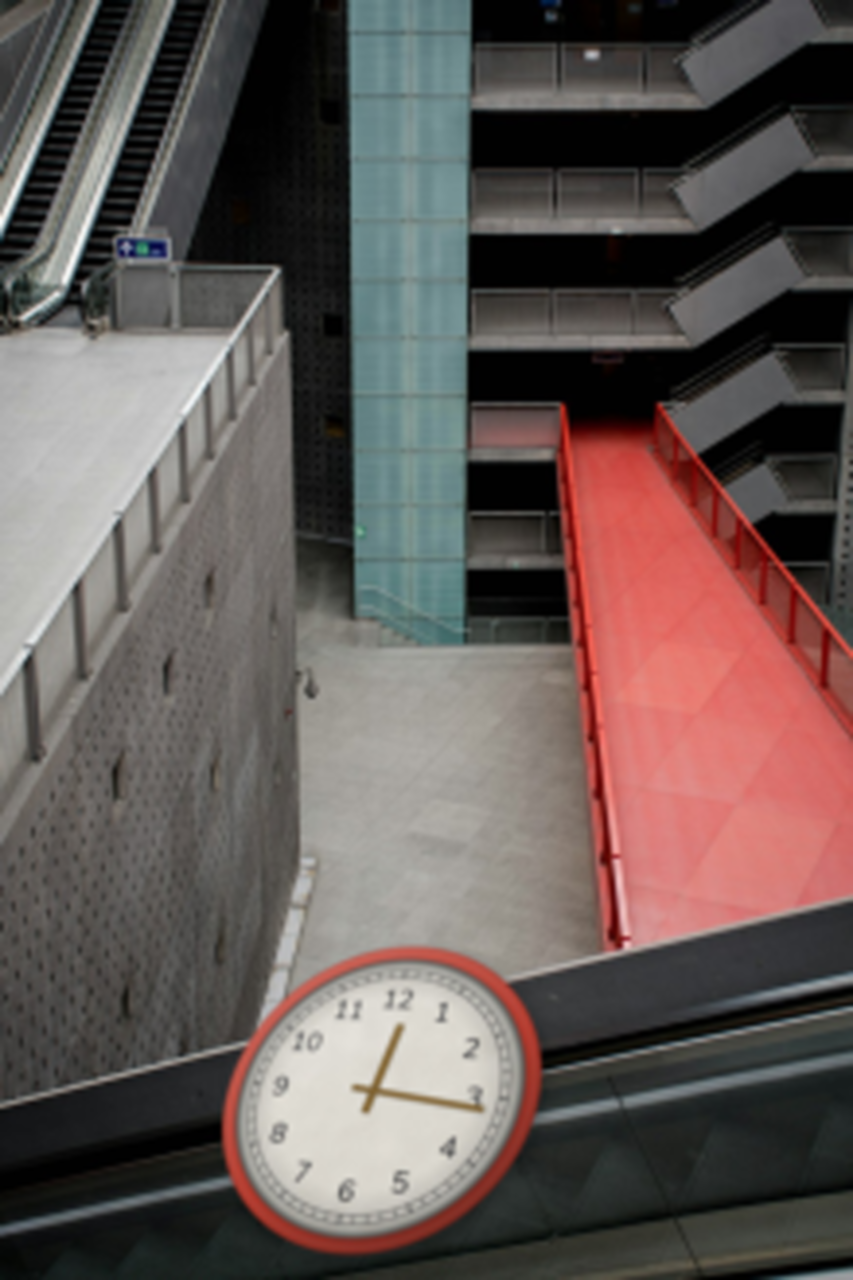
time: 12:16
